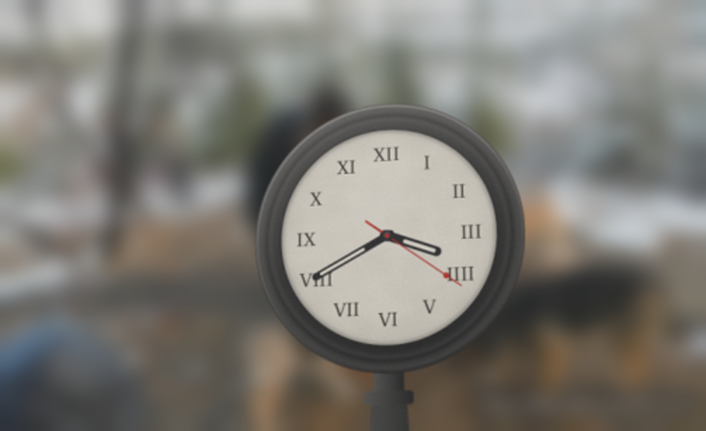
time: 3:40:21
